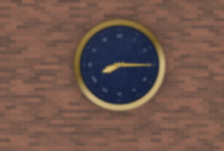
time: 8:15
